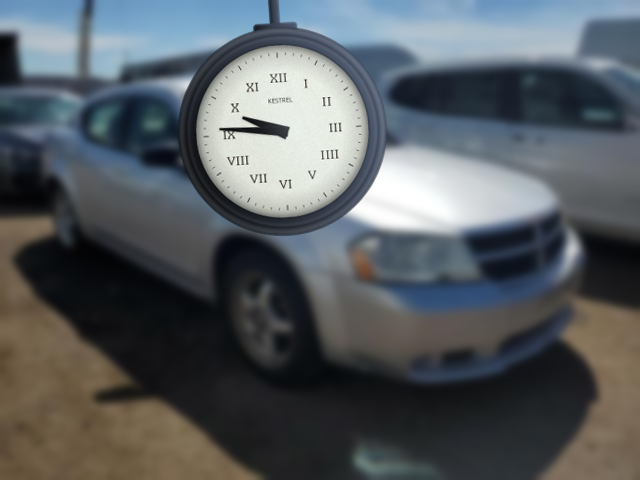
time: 9:46
